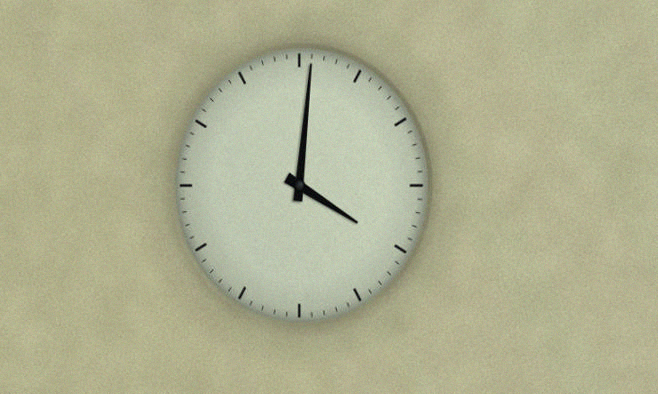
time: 4:01
